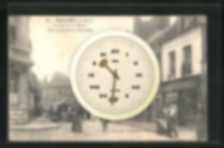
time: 10:31
